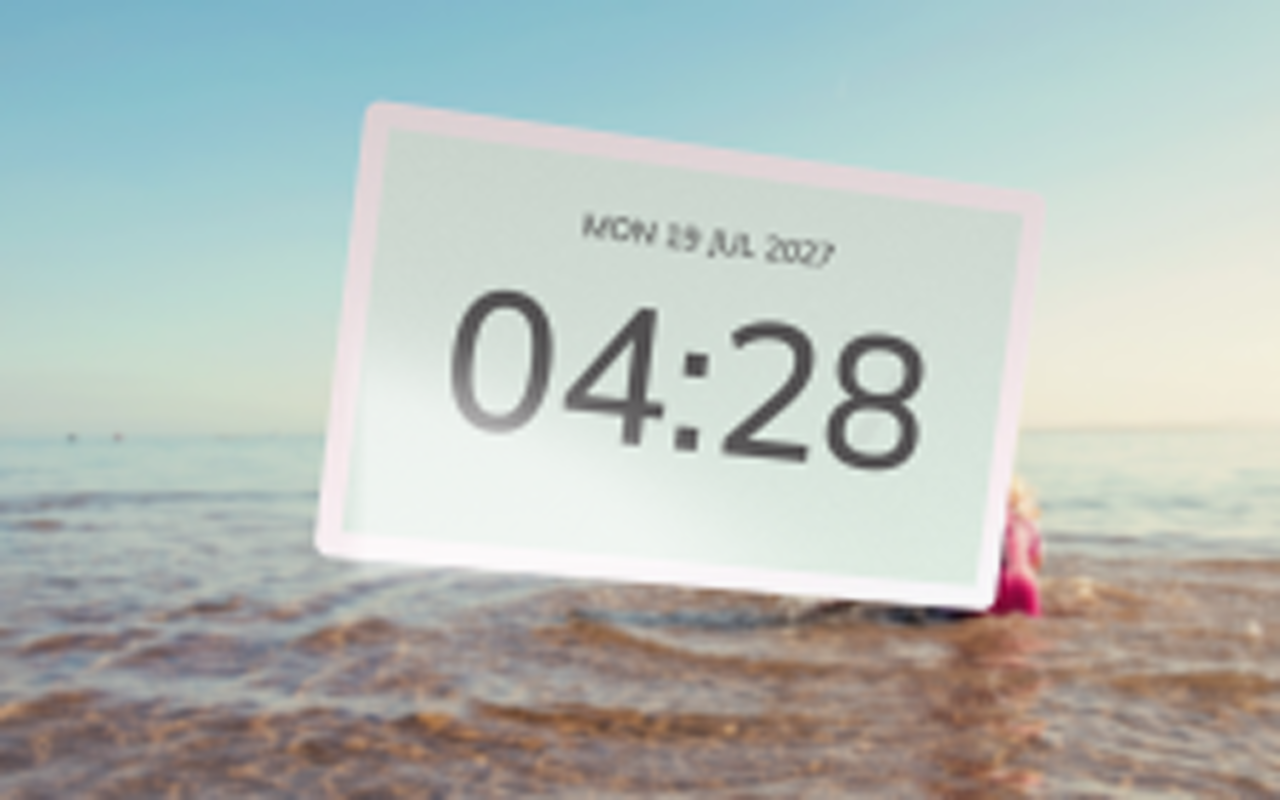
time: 4:28
